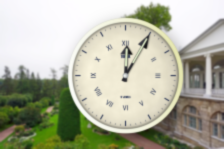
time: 12:05
